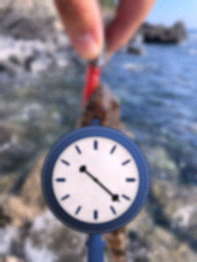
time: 10:22
